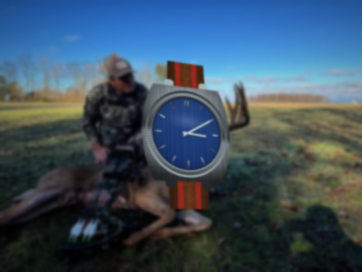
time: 3:10
